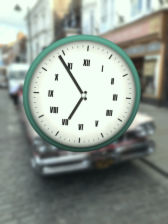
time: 6:54
